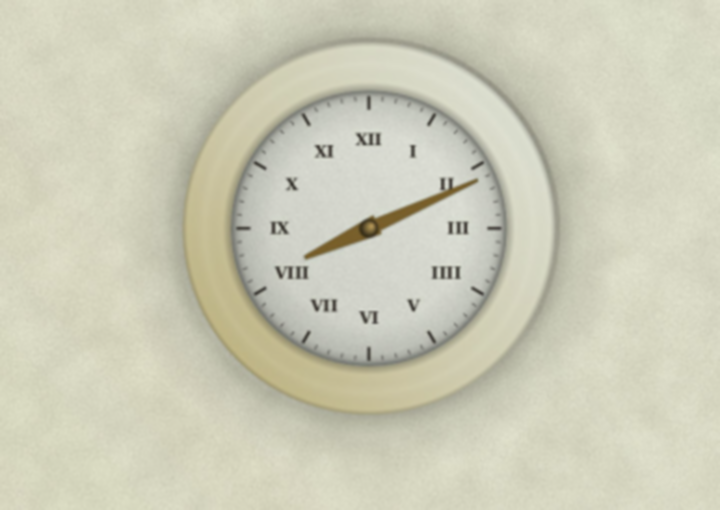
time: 8:11
